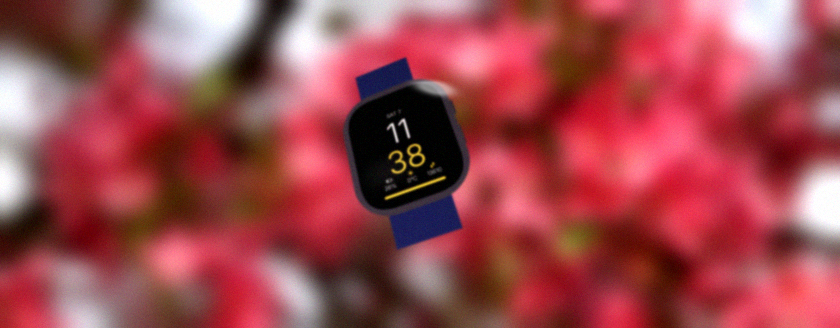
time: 11:38
